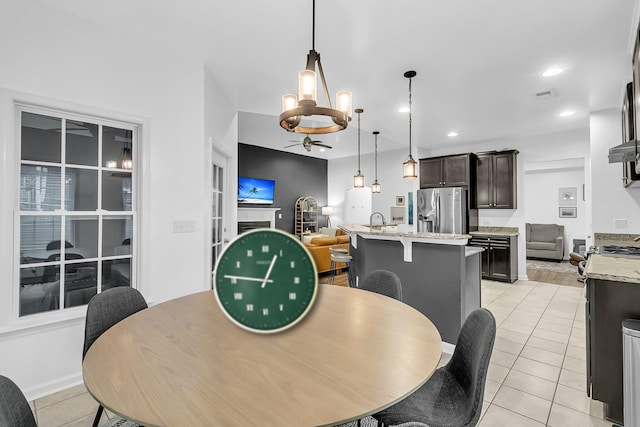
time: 12:46
